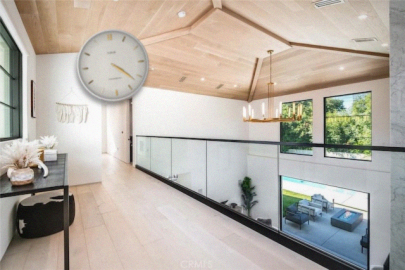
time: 4:22
